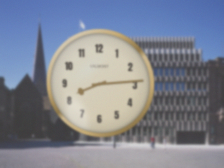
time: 8:14
